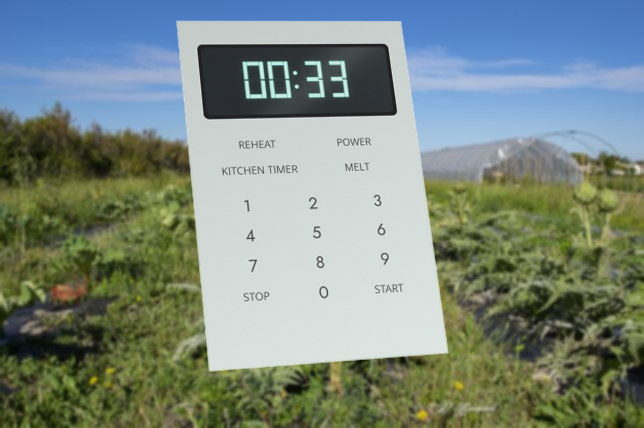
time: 0:33
